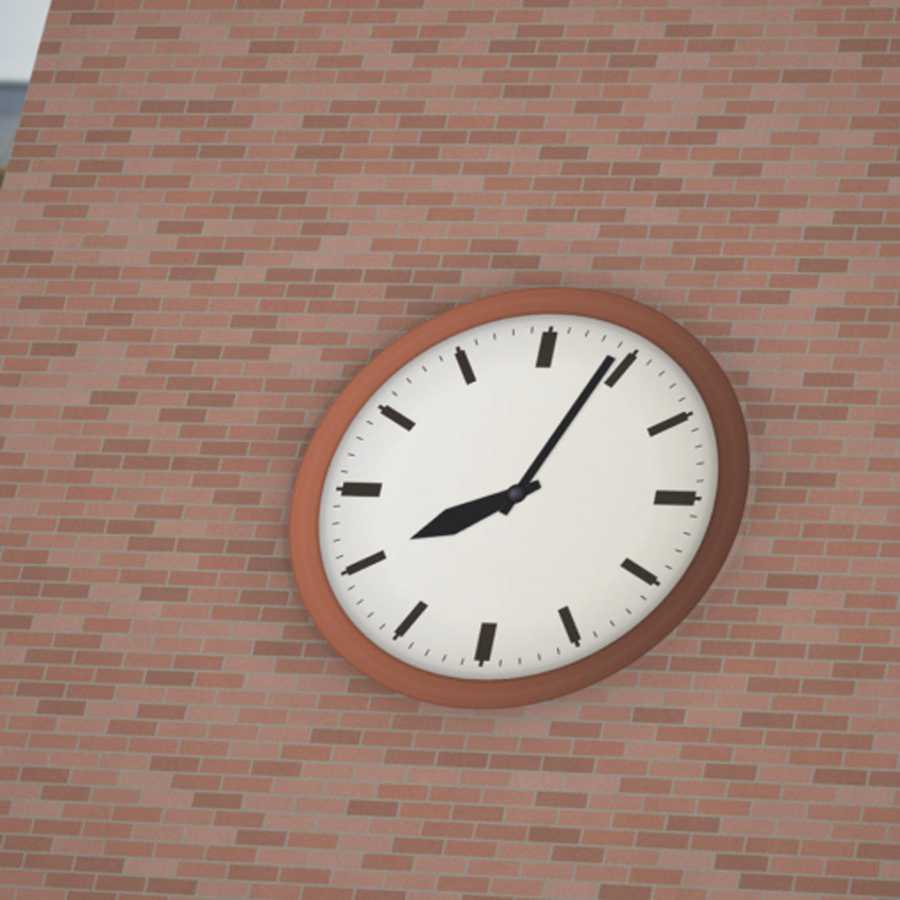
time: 8:04
